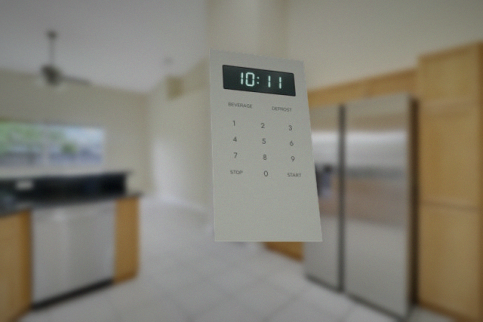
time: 10:11
